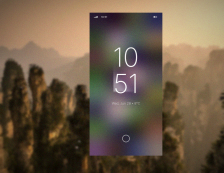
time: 10:51
